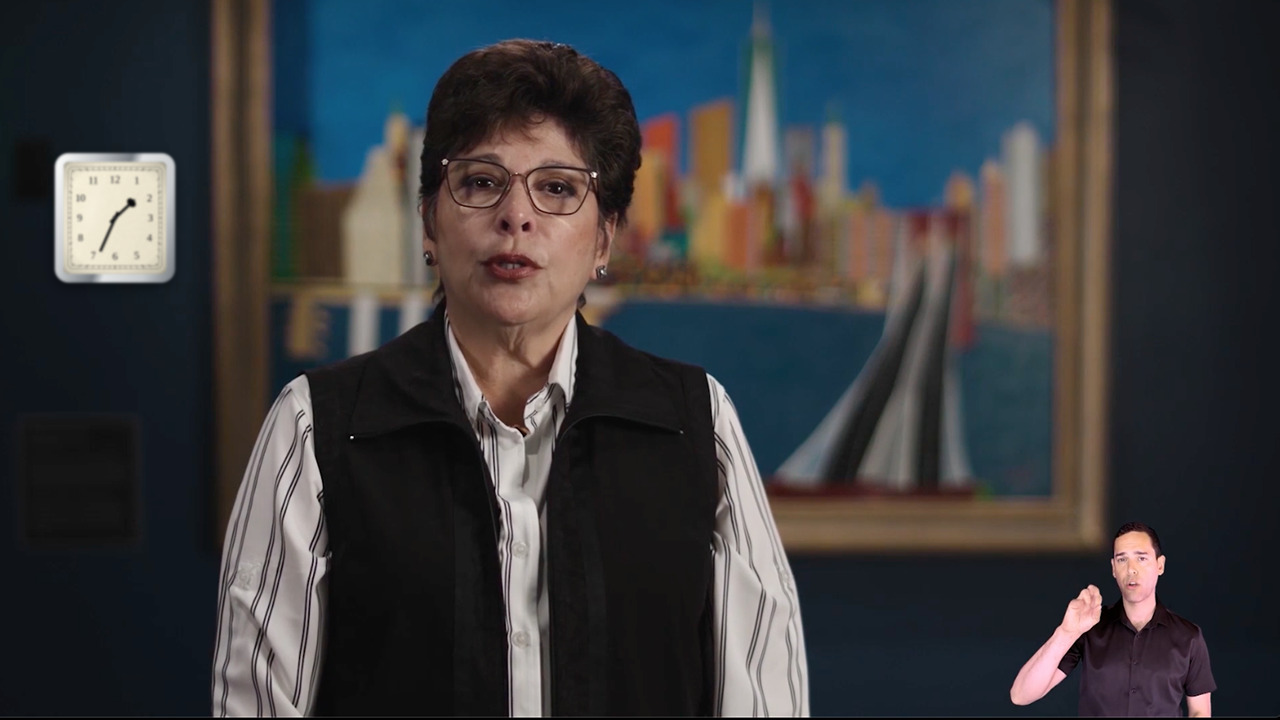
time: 1:34
